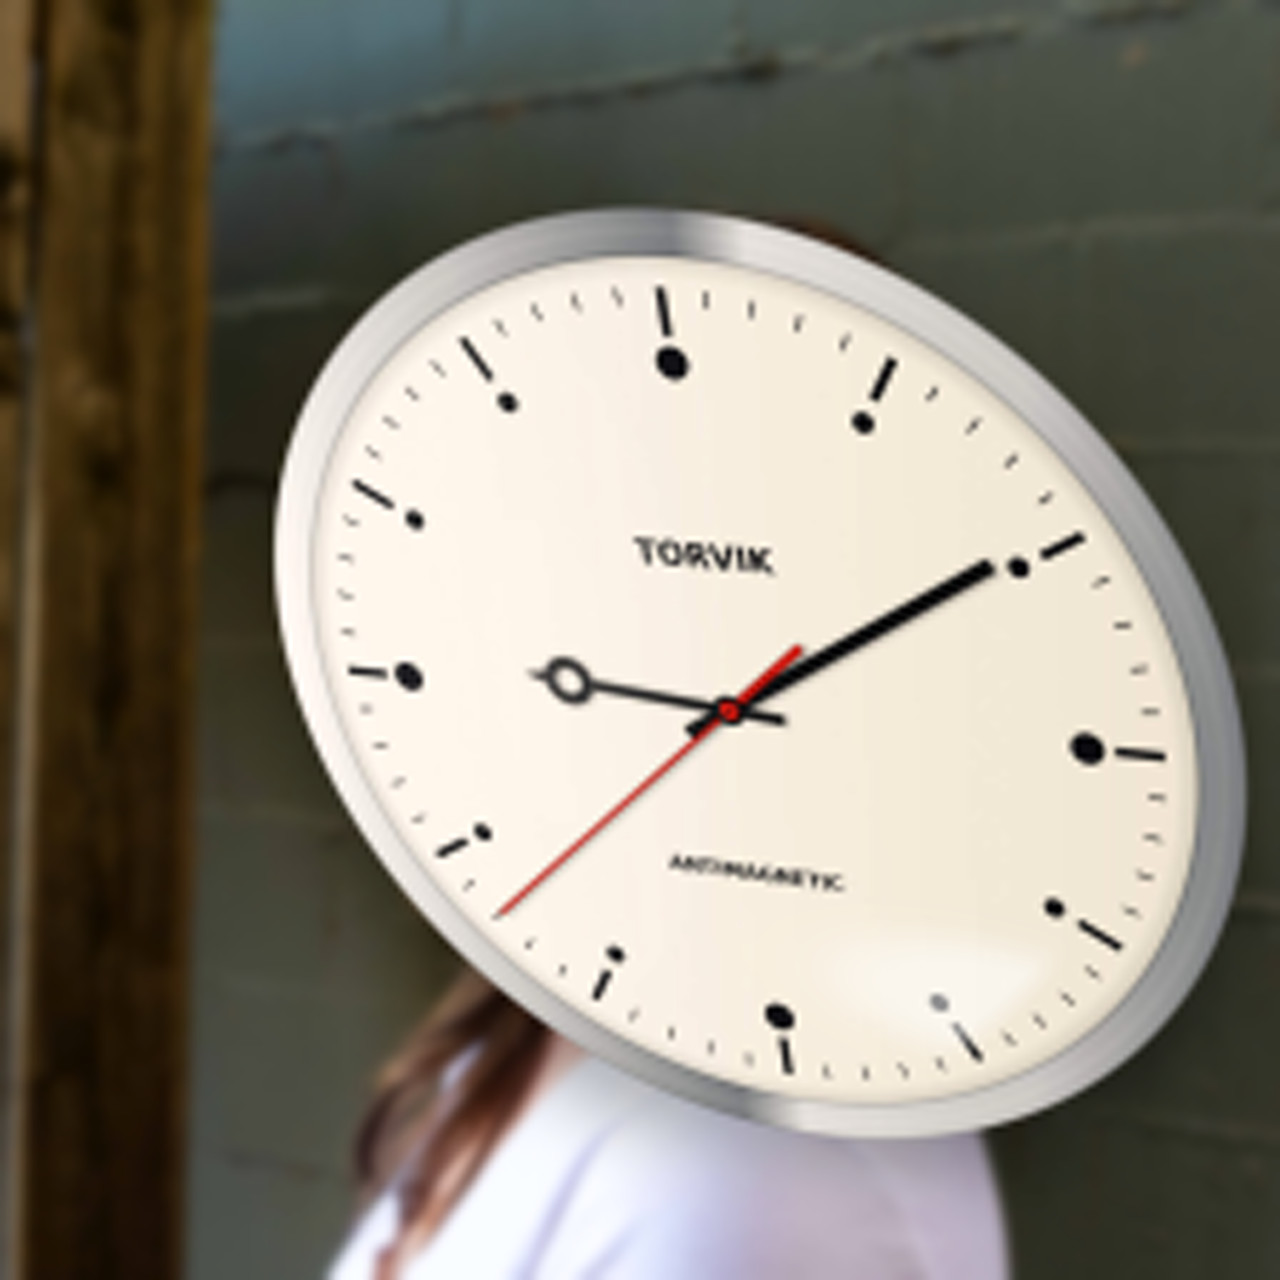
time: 9:09:38
